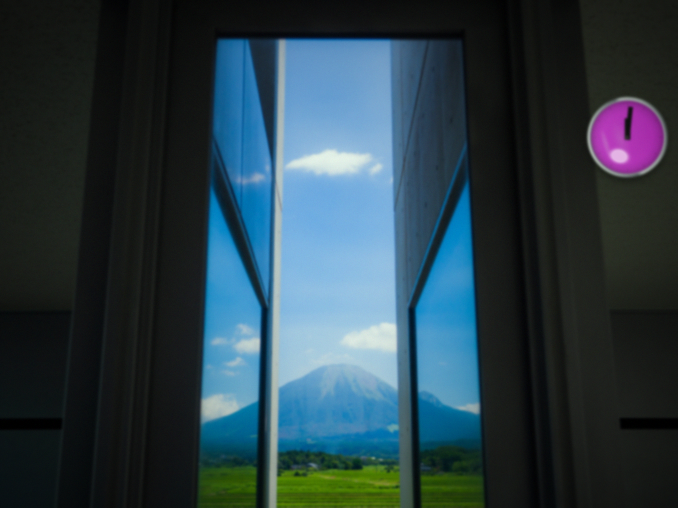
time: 12:01
